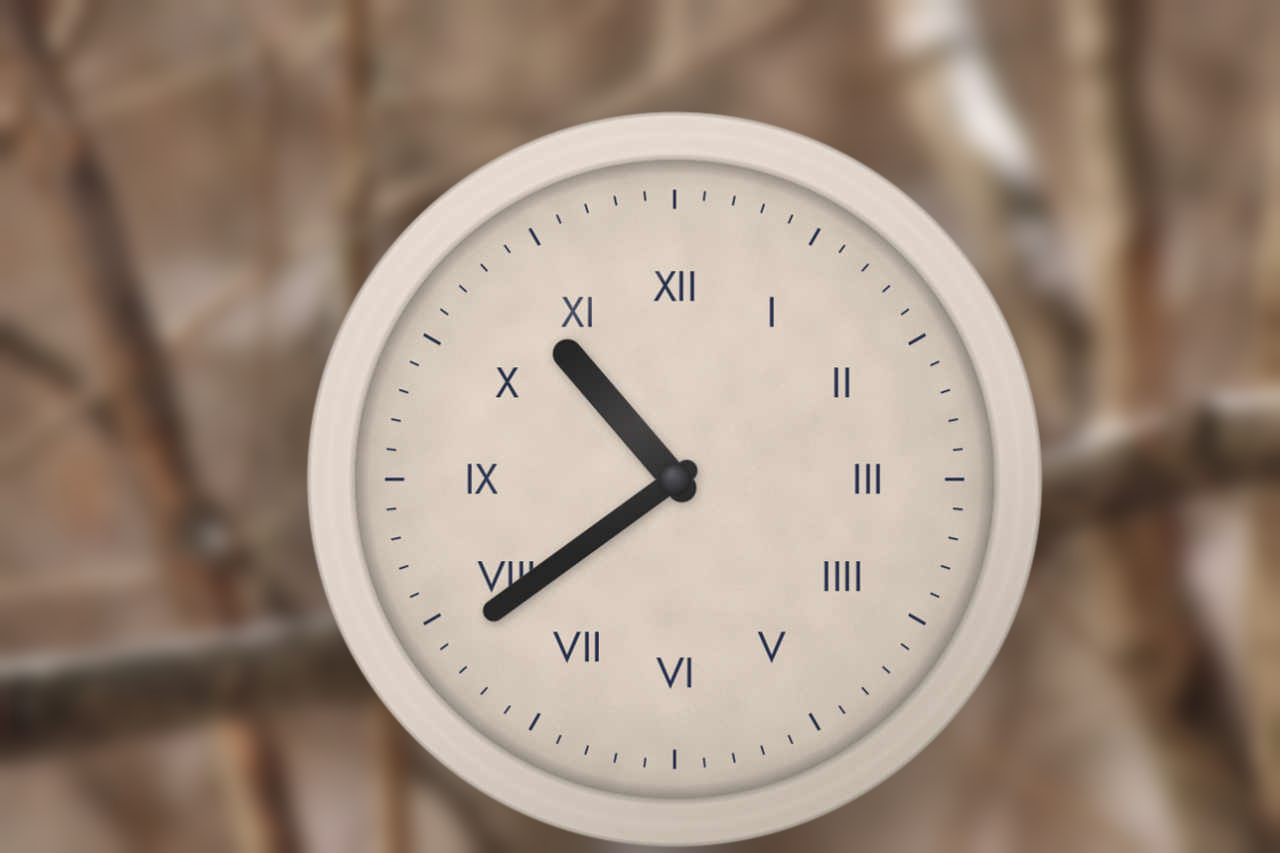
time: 10:39
